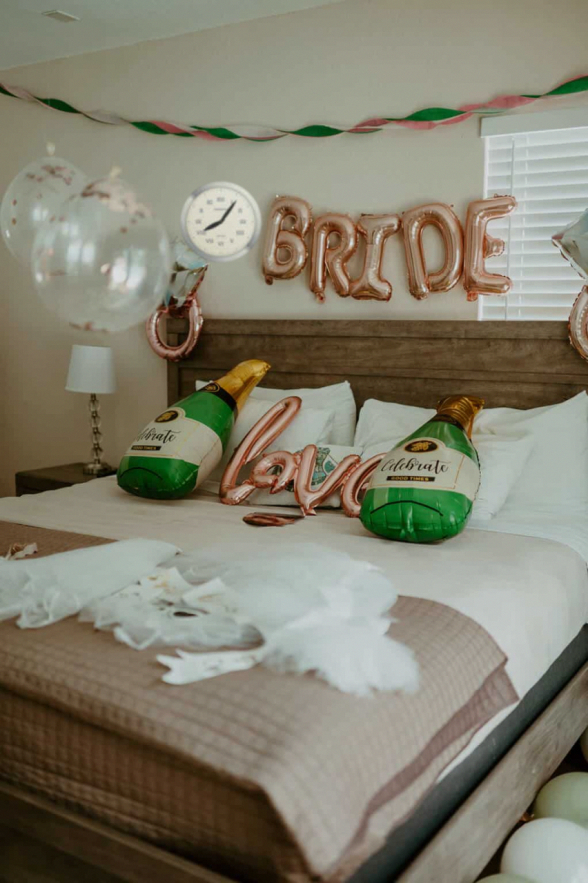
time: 8:06
